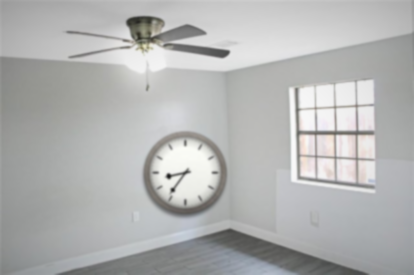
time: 8:36
